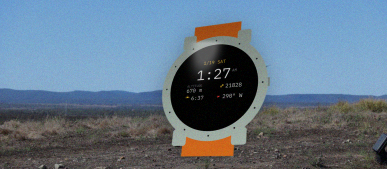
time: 1:27
